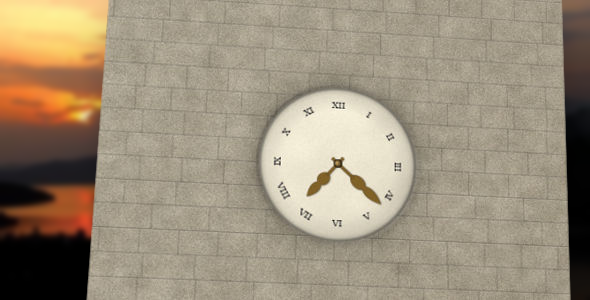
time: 7:22
